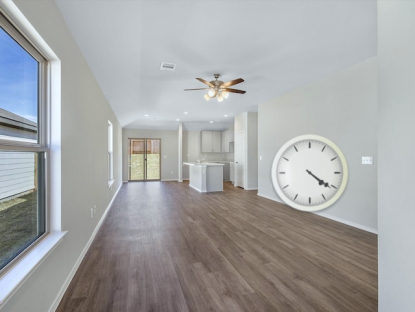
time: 4:21
